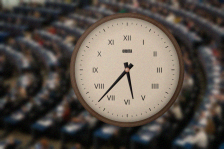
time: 5:37
